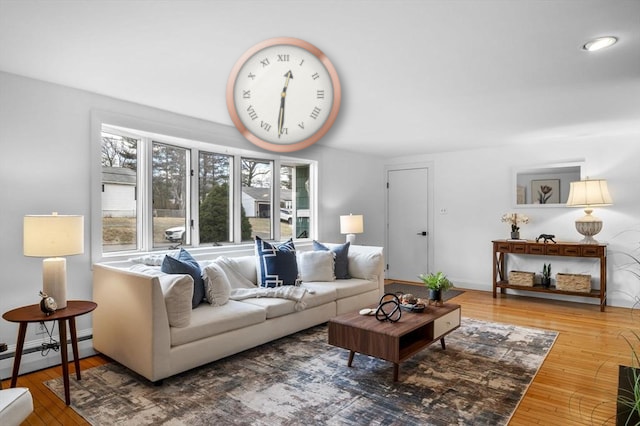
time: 12:31
